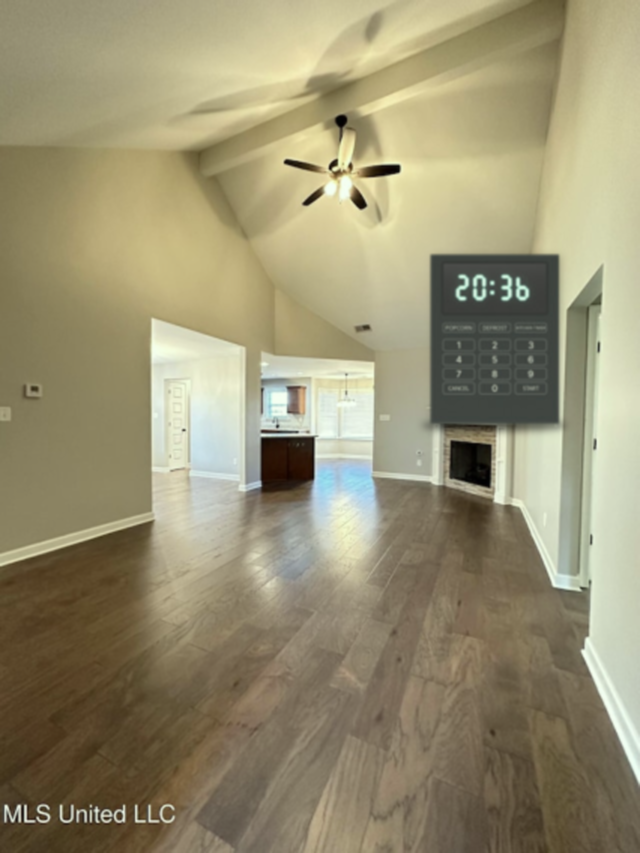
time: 20:36
